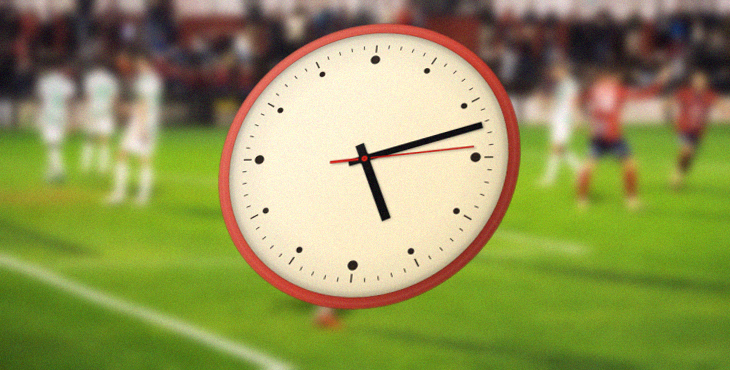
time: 5:12:14
